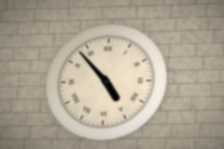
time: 4:53
